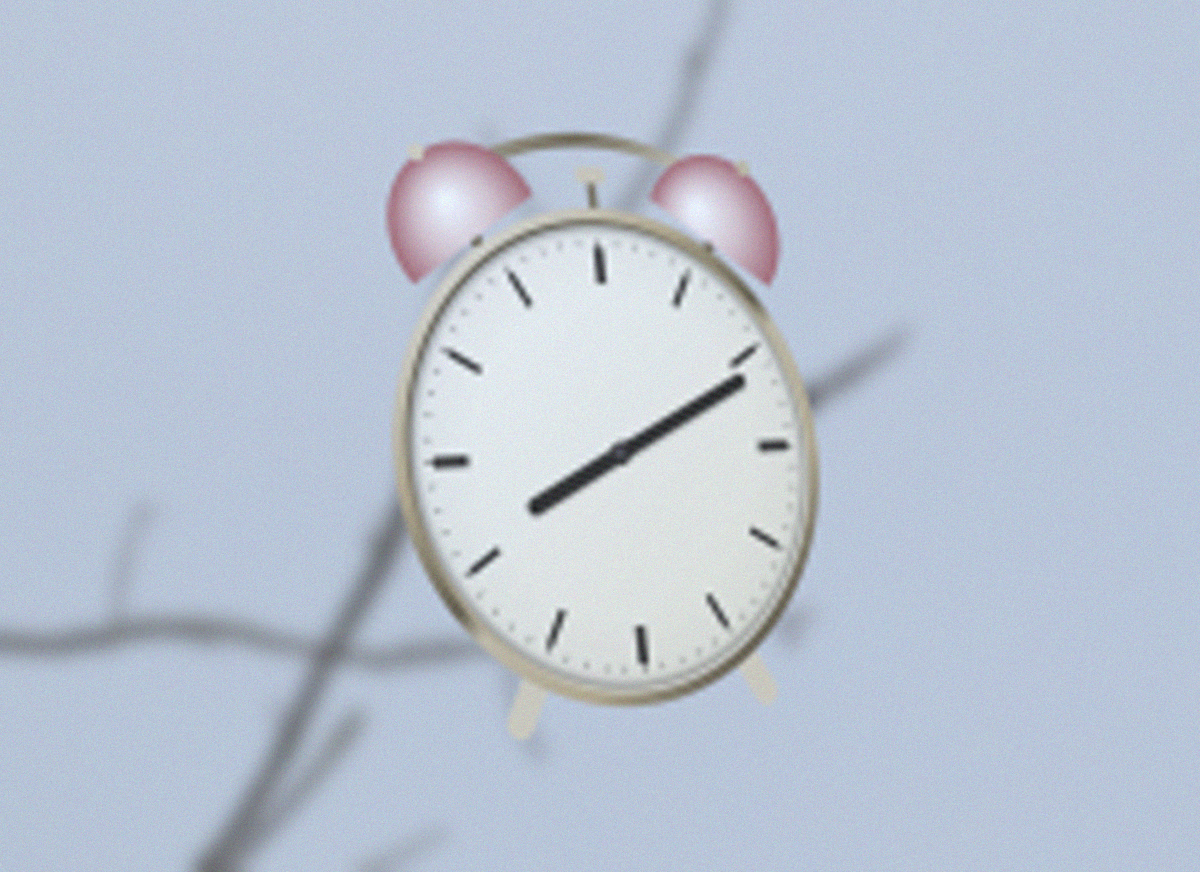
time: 8:11
